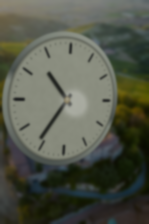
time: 10:36
